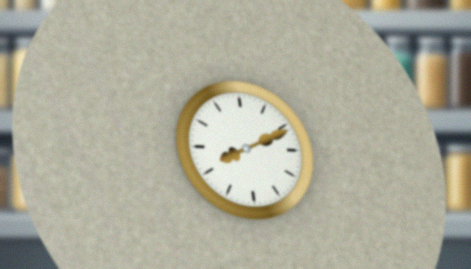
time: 8:11
